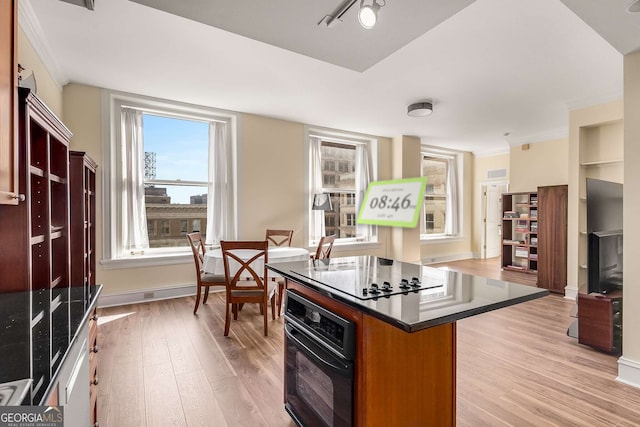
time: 8:46
